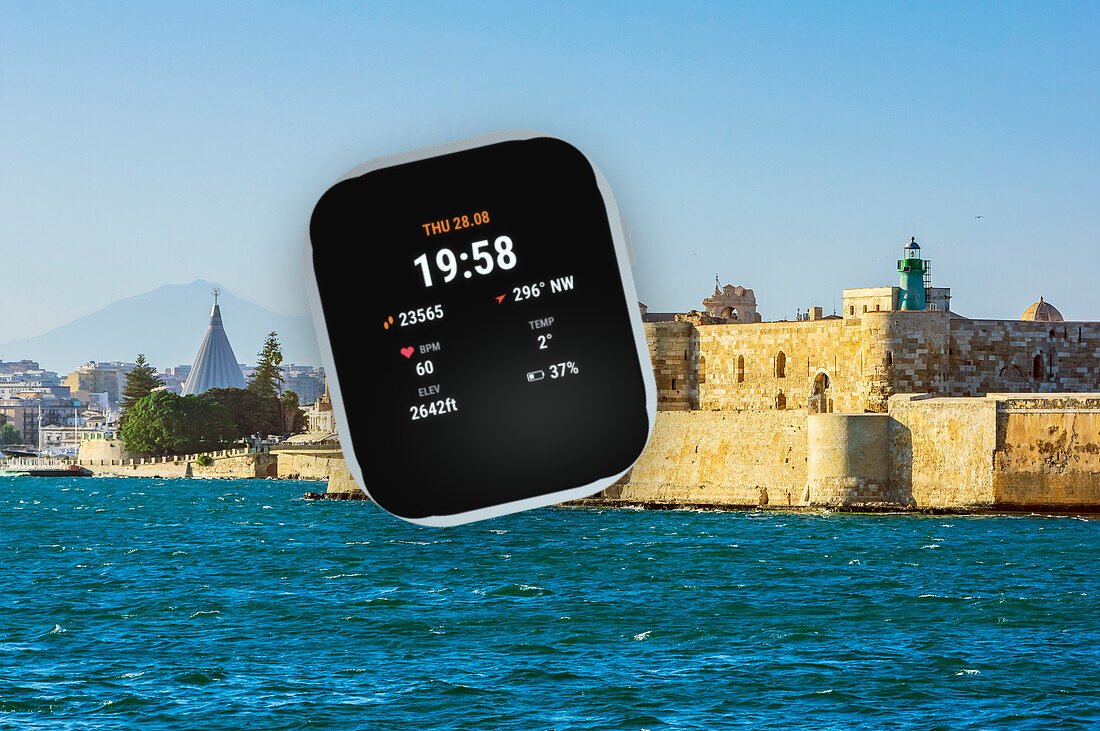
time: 19:58
